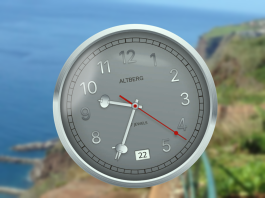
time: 9:34:22
